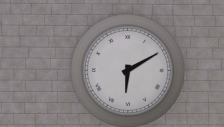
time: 6:10
